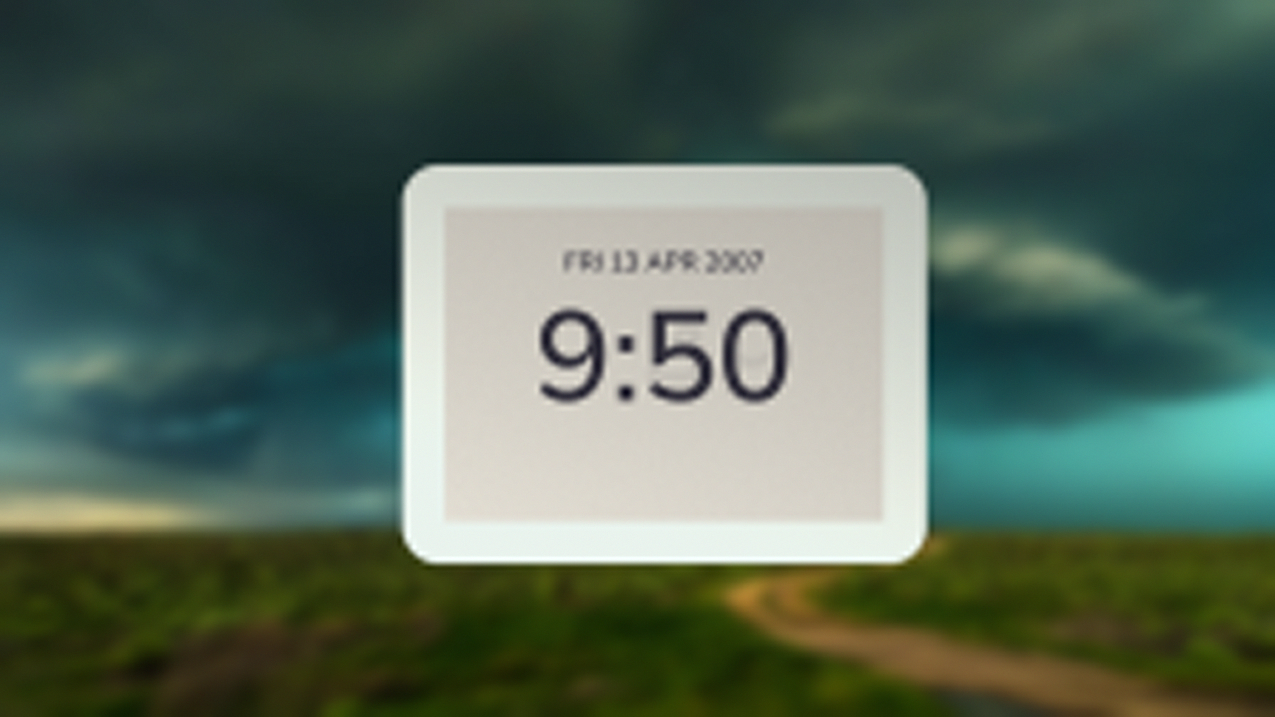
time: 9:50
